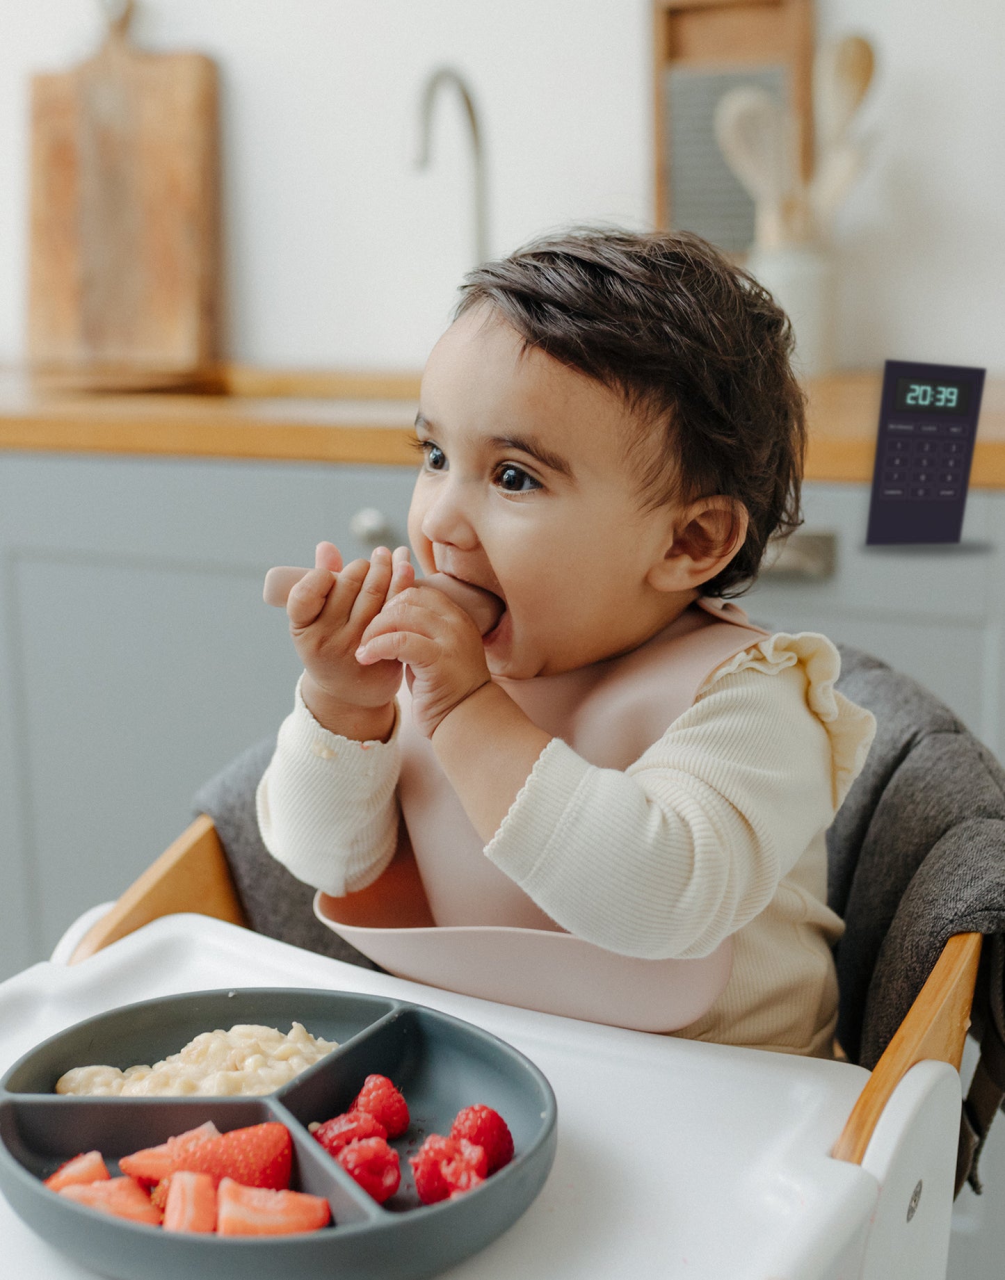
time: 20:39
